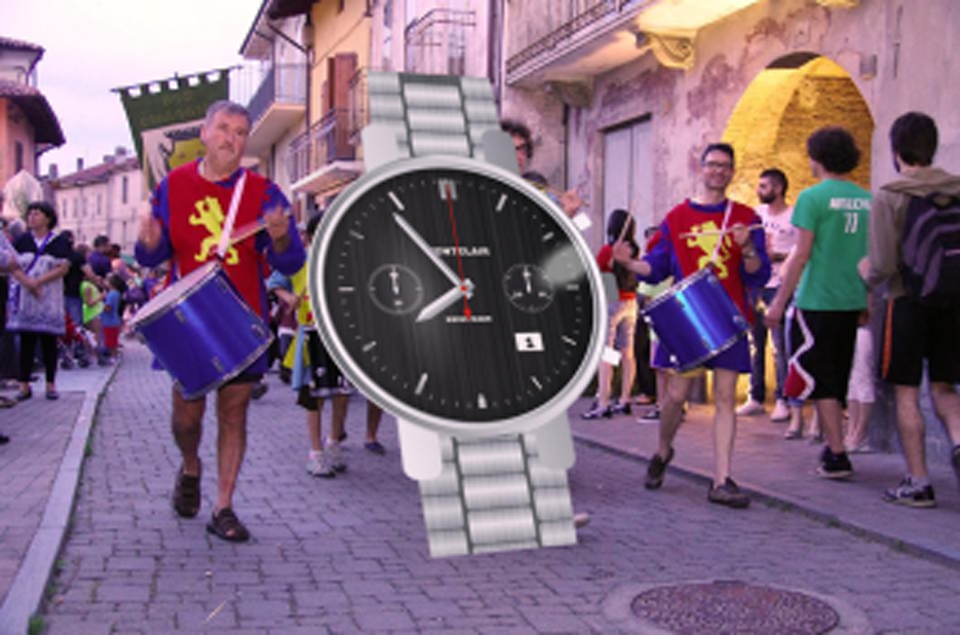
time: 7:54
